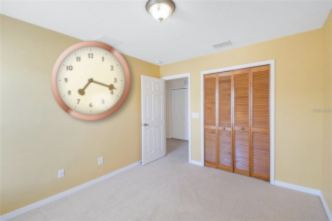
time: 7:18
